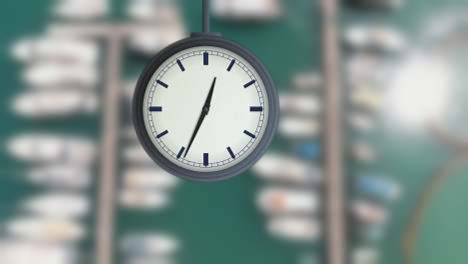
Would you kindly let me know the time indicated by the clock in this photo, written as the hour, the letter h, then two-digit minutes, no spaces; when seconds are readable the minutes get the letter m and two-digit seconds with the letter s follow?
12h34
